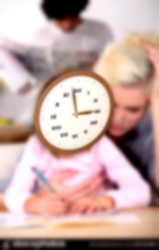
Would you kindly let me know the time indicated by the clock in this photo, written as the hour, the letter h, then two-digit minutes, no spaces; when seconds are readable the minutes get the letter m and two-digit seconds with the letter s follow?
2h58
